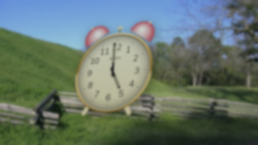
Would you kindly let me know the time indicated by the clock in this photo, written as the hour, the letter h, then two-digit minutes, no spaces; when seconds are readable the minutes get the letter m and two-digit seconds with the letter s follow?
4h59
